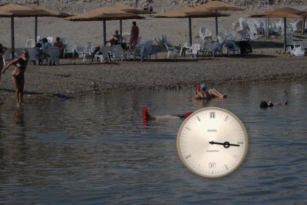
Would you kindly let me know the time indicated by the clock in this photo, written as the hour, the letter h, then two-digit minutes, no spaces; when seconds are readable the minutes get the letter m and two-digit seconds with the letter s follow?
3h16
